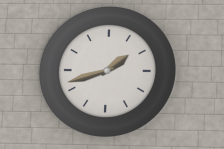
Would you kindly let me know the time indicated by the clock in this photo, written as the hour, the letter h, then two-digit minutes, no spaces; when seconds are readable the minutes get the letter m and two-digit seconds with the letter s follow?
1h42
